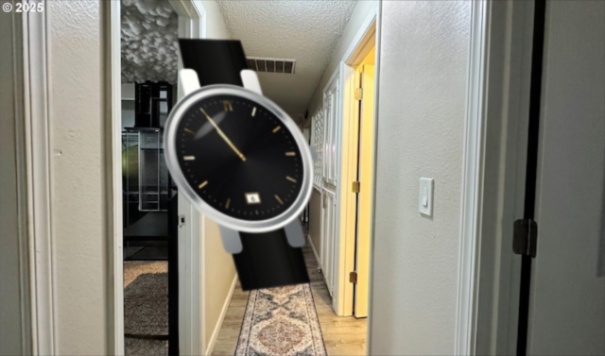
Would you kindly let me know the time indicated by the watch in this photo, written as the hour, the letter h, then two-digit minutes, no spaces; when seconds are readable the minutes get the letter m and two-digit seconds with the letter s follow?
10h55
